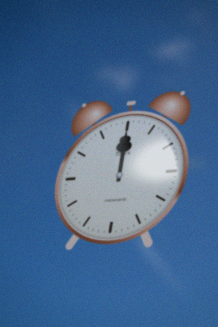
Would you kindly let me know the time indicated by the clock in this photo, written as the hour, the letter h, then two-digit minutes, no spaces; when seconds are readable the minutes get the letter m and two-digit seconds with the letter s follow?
12h00
